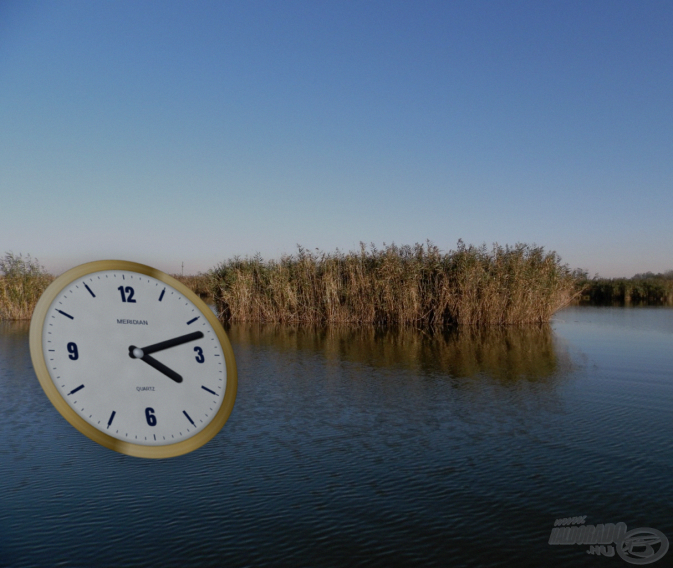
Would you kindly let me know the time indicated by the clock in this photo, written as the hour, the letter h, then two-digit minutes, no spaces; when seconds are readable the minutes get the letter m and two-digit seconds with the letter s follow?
4h12
